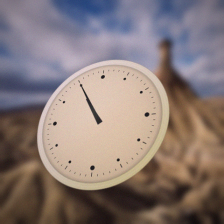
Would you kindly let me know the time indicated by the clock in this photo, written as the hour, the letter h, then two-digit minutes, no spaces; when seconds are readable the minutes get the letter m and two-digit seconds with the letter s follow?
10h55
